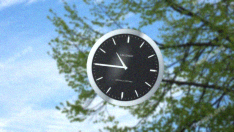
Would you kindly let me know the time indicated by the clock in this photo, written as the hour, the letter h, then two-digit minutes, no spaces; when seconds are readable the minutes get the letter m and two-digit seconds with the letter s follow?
10h45
